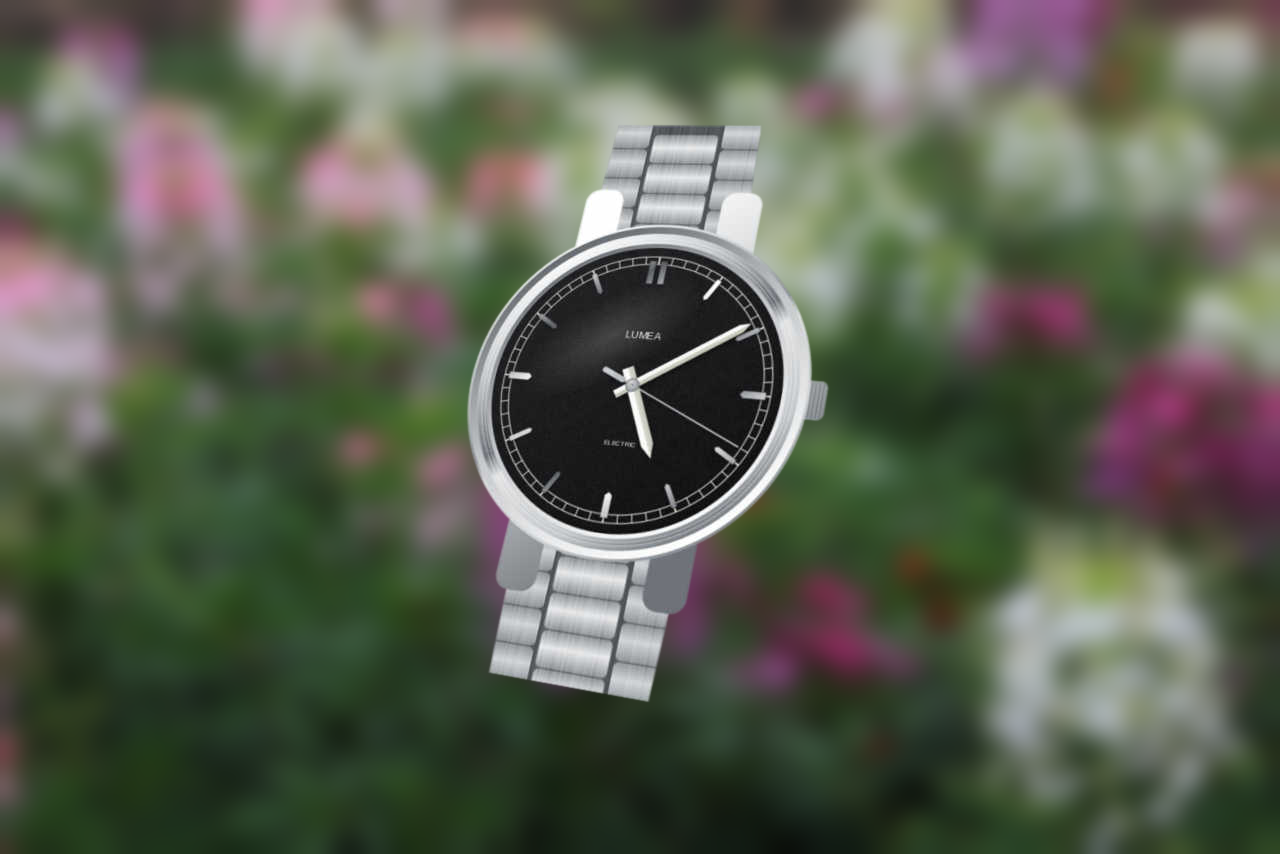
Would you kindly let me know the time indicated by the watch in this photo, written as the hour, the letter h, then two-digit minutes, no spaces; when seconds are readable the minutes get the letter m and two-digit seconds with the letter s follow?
5h09m19s
